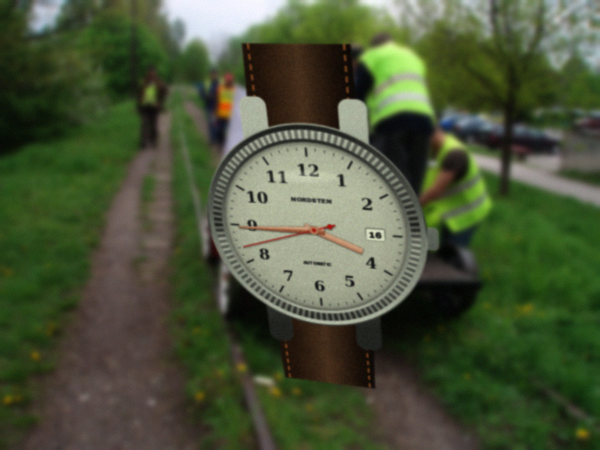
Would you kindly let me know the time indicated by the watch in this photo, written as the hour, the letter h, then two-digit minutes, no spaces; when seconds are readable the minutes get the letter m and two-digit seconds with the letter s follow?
3h44m42s
